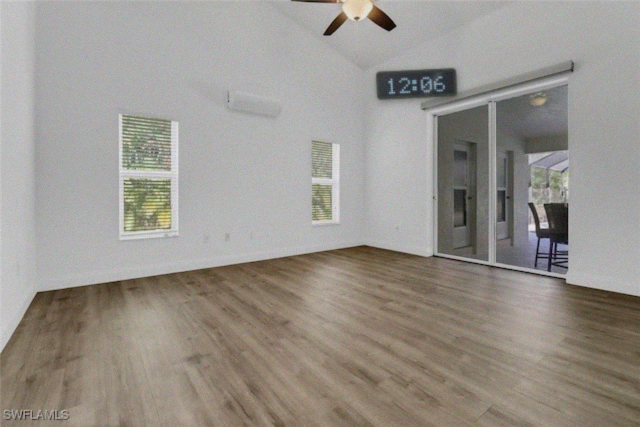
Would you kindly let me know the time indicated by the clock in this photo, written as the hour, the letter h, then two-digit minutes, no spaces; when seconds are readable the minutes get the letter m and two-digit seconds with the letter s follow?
12h06
